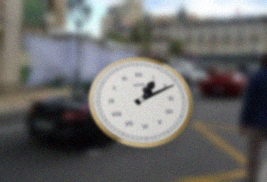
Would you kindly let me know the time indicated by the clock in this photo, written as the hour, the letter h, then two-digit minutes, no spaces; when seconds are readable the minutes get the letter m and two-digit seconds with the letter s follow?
1h11
